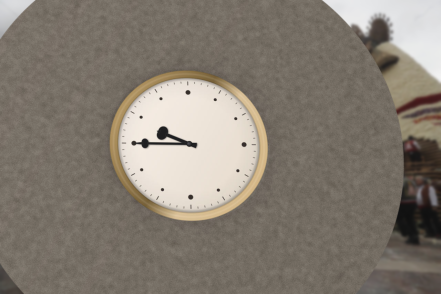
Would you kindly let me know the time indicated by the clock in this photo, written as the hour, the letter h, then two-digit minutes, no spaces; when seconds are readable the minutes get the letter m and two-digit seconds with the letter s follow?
9h45
